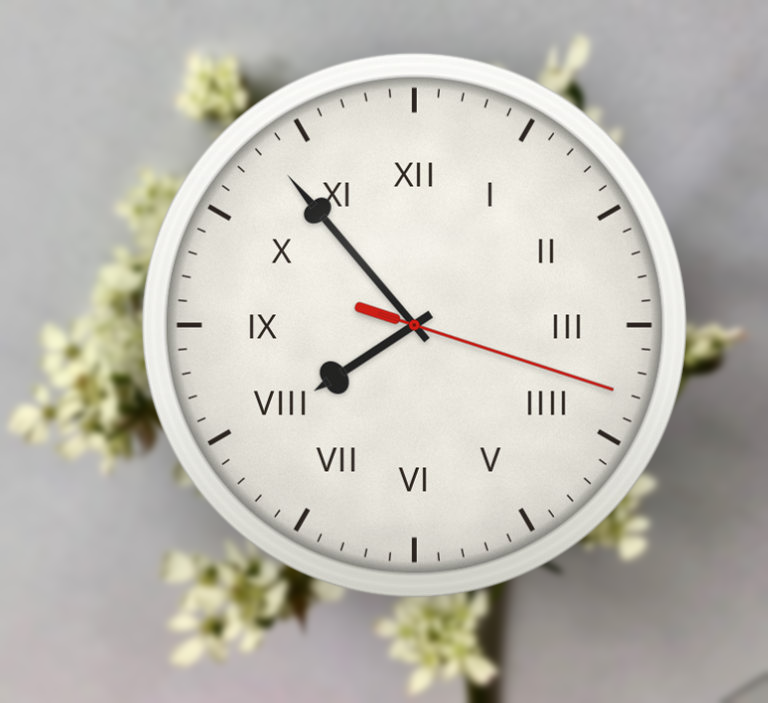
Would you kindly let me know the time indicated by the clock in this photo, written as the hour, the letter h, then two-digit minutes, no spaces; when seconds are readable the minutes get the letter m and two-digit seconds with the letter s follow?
7h53m18s
